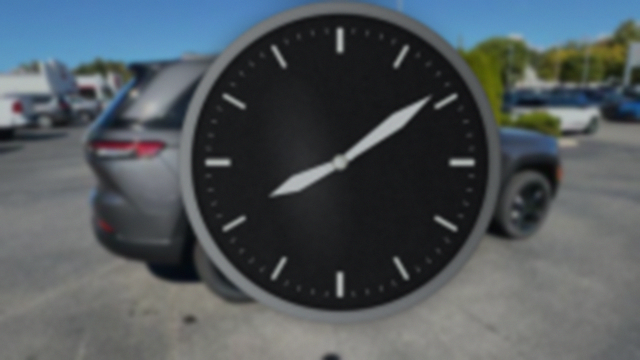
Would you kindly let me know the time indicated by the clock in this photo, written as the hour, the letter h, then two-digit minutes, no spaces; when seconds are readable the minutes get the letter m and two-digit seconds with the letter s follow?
8h09
